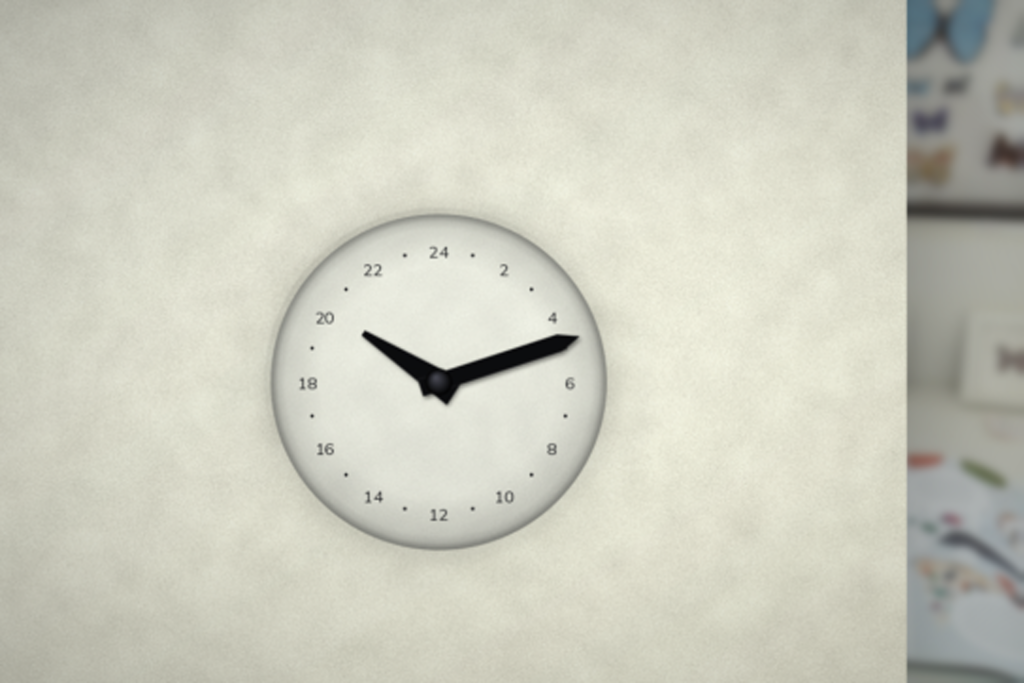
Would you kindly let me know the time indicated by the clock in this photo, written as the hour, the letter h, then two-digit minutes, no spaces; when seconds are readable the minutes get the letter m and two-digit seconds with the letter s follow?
20h12
